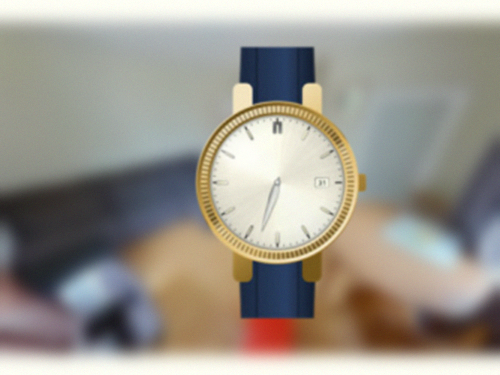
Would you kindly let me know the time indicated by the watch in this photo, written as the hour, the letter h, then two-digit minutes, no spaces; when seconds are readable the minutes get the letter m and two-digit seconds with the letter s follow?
6h33
